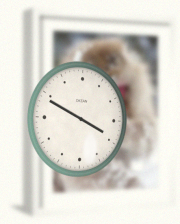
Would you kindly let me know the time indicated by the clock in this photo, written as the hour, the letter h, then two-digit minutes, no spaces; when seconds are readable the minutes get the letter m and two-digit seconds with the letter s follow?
3h49
